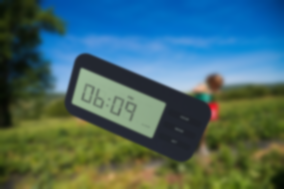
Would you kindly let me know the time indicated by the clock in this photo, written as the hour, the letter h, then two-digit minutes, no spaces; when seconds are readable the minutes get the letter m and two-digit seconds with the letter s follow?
6h09
